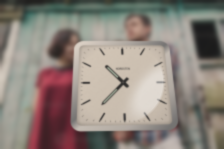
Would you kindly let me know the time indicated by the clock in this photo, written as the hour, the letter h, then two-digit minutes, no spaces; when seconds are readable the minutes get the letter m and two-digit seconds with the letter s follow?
10h37
